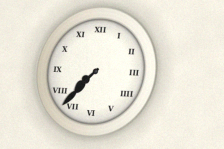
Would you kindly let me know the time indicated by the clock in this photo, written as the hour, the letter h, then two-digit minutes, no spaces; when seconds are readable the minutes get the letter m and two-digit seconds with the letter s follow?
7h37
